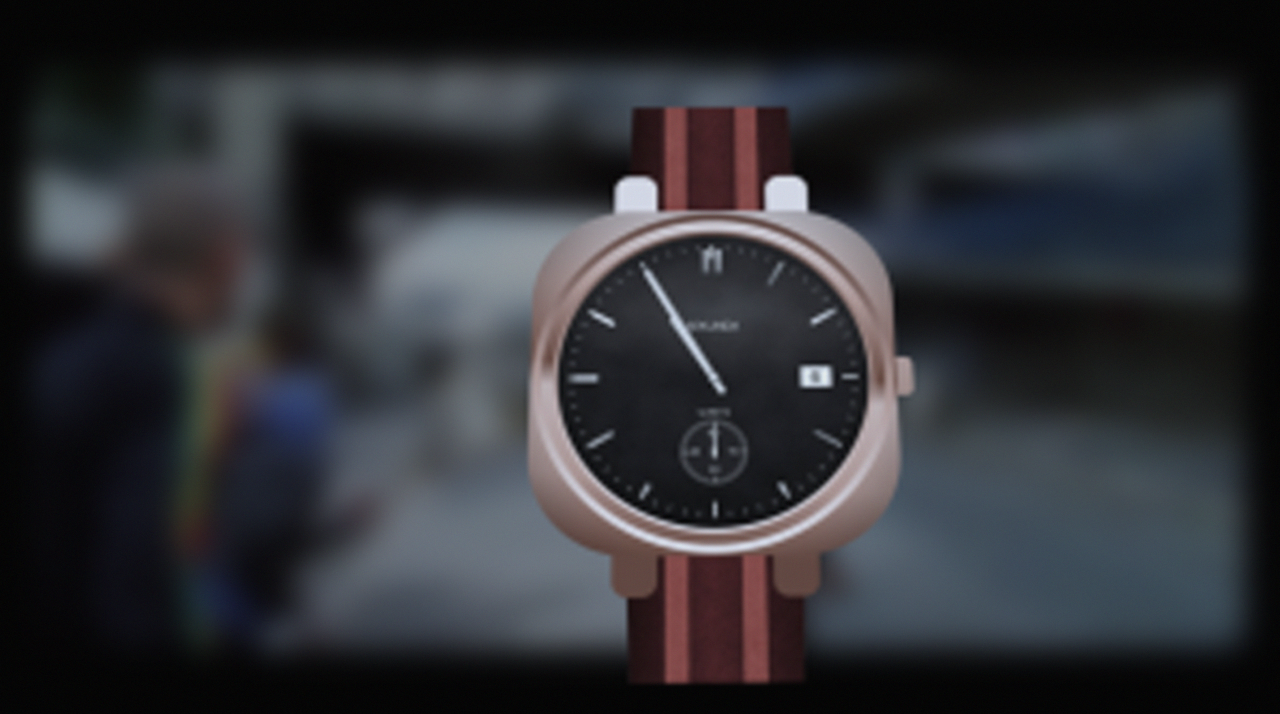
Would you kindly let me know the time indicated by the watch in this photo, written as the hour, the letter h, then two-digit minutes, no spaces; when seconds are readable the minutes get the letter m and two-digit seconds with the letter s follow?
10h55
